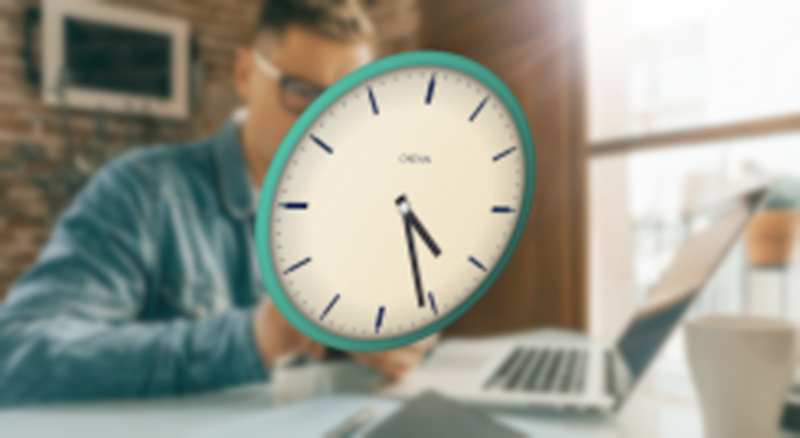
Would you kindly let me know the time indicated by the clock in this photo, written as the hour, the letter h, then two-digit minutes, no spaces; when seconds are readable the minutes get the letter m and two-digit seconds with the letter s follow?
4h26
